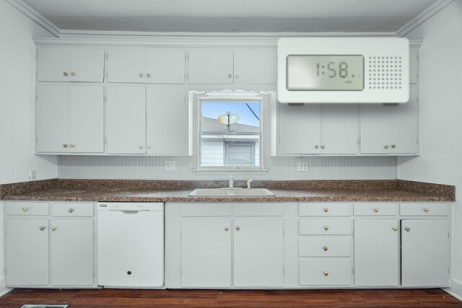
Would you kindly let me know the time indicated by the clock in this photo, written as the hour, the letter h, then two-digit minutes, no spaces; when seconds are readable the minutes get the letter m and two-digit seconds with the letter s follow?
1h58
